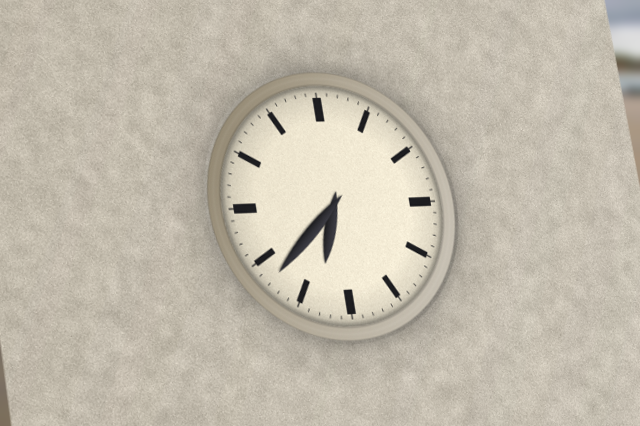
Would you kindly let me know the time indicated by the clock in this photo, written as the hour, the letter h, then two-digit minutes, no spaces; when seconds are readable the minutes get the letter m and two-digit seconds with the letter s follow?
6h38
